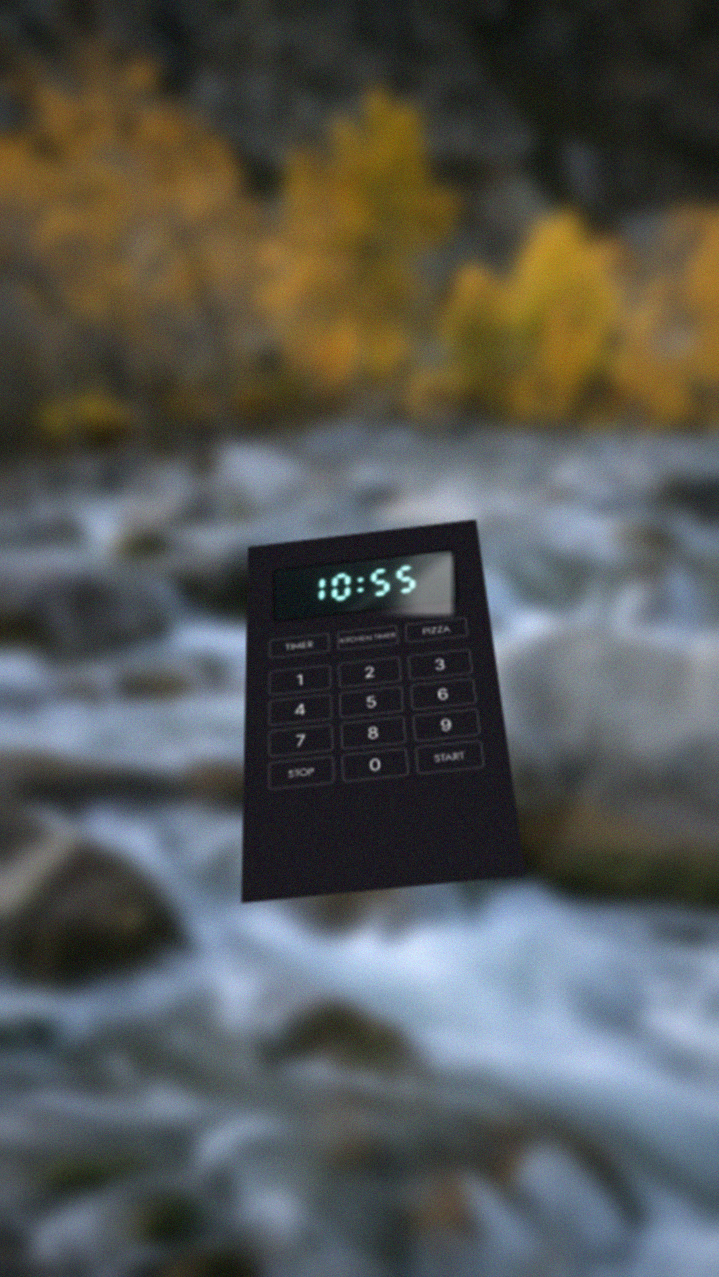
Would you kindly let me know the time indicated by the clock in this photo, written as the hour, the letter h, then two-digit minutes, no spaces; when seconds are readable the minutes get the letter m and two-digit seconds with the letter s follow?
10h55
